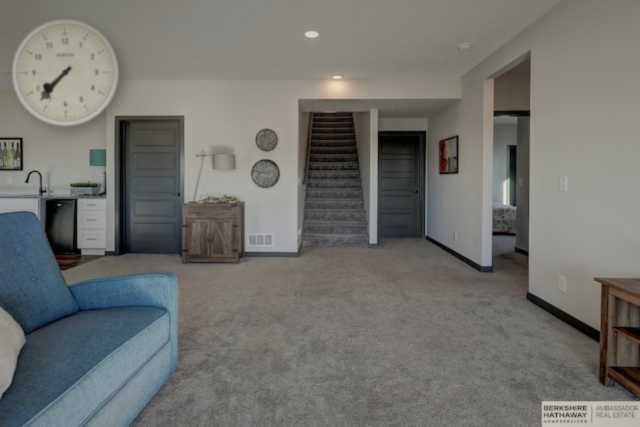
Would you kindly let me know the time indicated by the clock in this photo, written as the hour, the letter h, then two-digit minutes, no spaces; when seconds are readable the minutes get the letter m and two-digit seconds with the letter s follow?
7h37
